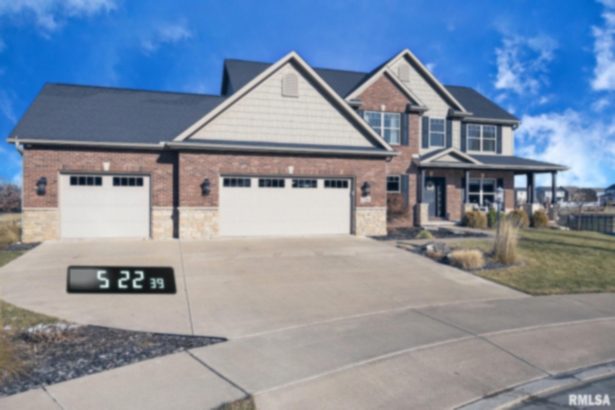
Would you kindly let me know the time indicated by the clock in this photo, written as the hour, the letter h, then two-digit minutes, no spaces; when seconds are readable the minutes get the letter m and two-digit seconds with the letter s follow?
5h22
